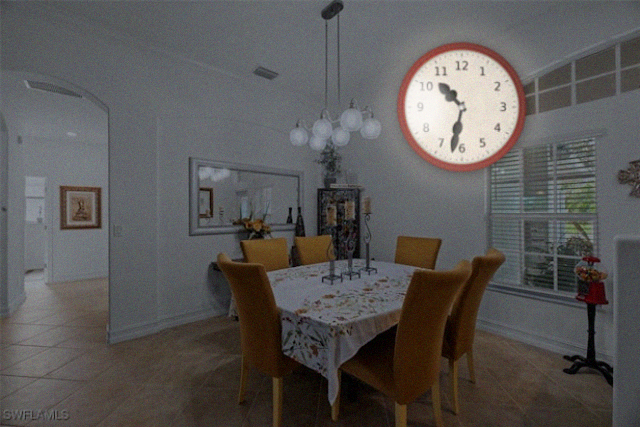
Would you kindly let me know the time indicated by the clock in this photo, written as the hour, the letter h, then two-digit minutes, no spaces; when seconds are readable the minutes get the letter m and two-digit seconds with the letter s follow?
10h32
